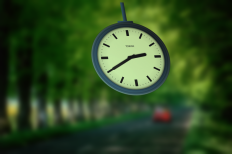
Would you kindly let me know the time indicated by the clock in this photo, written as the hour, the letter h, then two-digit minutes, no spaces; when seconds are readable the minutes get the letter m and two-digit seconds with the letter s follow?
2h40
